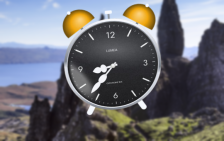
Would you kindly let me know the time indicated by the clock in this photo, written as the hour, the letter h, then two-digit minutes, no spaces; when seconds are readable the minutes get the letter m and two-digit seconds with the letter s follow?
8h37
